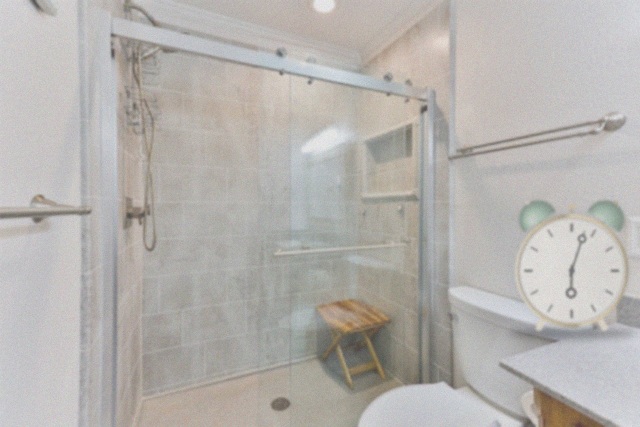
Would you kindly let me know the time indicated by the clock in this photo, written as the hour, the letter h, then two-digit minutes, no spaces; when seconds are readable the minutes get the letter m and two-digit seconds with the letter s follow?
6h03
